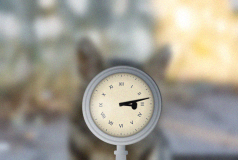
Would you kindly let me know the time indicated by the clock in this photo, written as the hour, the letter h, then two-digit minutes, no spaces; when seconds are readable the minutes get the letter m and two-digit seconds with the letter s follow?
3h13
